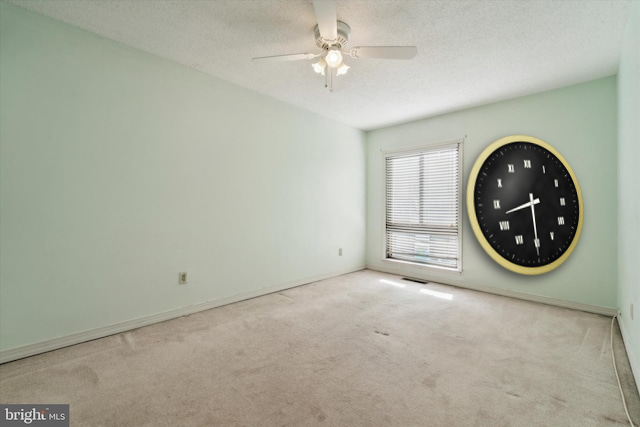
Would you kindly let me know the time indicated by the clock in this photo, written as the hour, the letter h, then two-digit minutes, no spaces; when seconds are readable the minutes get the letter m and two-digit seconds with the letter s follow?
8h30
